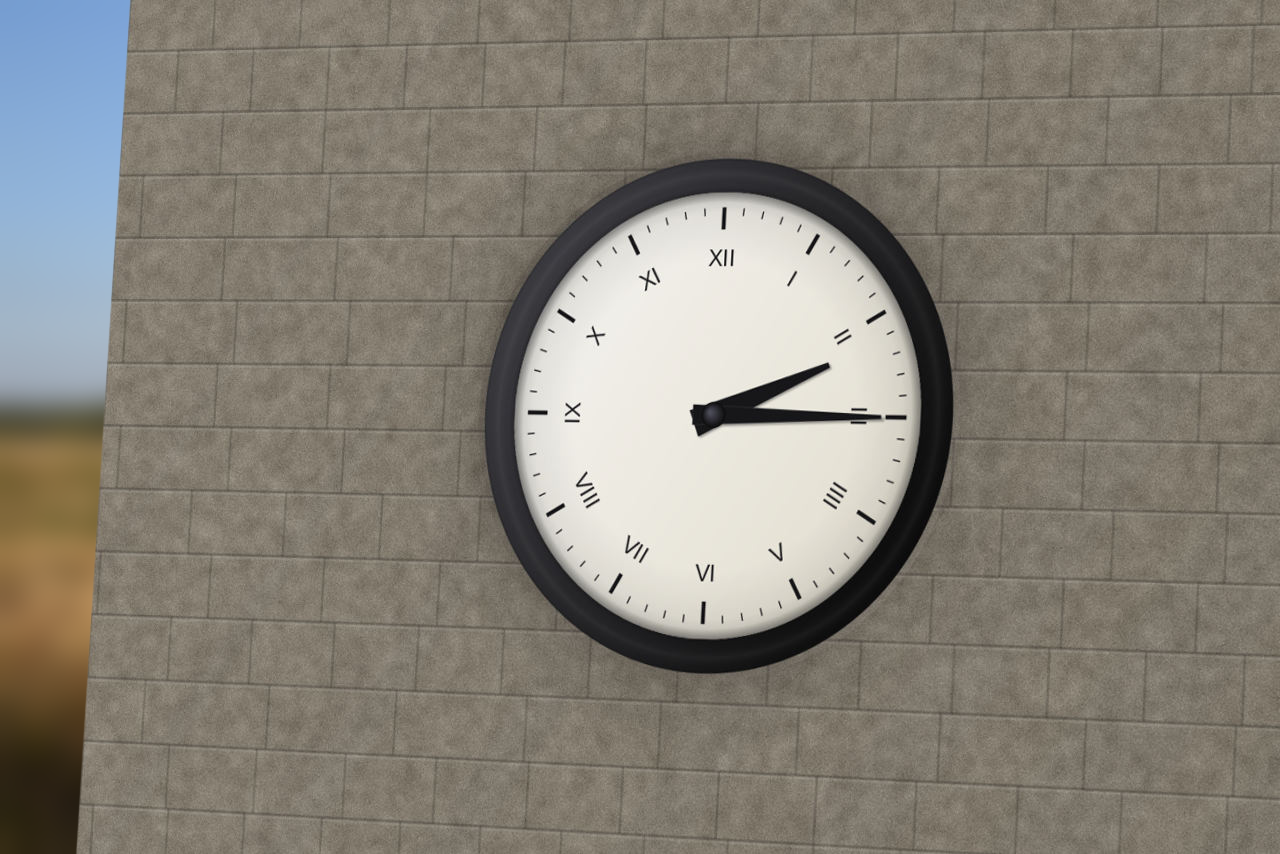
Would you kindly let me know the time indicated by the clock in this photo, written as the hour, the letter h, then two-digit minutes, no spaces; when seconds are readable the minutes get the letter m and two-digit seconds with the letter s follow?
2h15
